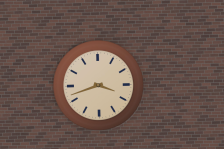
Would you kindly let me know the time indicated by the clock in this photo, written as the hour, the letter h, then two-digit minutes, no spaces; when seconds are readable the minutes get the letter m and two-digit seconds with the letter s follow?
3h42
